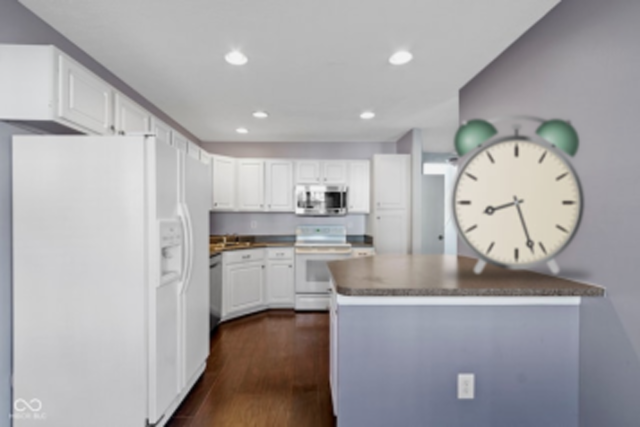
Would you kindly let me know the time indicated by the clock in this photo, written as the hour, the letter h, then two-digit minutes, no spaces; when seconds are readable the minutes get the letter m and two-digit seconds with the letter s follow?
8h27
